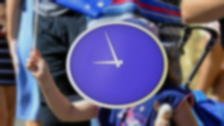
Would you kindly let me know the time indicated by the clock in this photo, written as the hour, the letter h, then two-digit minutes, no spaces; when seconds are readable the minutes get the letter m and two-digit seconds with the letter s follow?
8h57
